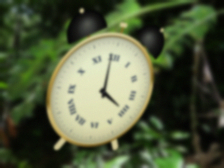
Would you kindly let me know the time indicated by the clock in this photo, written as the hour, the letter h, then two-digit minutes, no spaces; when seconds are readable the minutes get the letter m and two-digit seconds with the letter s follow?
3h59
